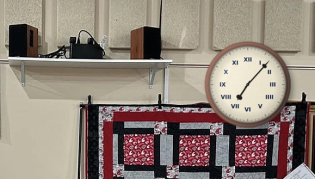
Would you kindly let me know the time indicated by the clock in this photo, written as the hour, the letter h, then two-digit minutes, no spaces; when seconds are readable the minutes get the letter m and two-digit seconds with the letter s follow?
7h07
